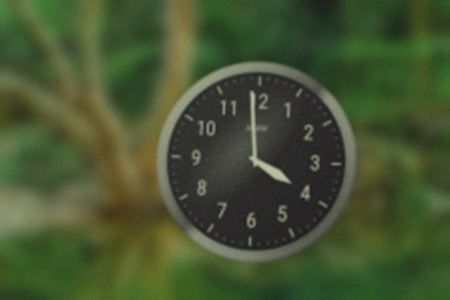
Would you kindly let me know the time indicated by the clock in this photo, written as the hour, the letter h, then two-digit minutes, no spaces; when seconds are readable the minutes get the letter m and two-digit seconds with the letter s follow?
3h59
